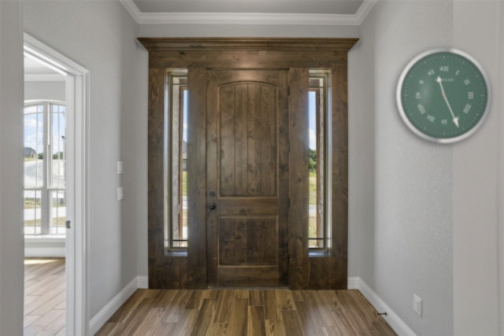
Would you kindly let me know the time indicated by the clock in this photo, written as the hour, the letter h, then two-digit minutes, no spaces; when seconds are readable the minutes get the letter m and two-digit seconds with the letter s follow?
11h26
